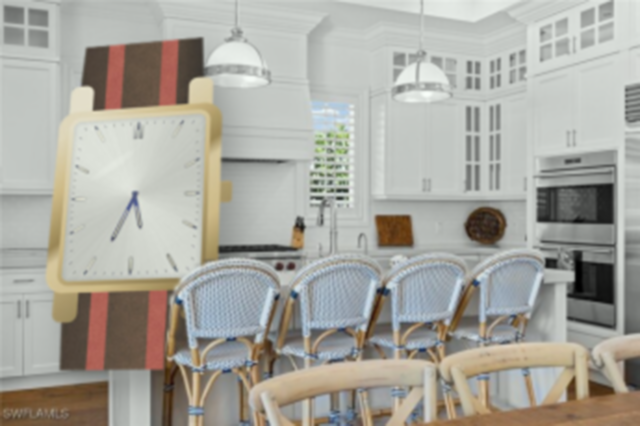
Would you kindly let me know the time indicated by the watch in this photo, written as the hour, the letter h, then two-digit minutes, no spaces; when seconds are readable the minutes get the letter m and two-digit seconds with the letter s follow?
5h34
